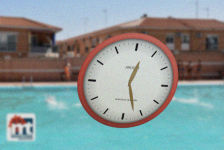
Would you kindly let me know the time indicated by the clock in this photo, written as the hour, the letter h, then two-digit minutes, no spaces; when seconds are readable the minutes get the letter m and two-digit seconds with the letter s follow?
12h27
